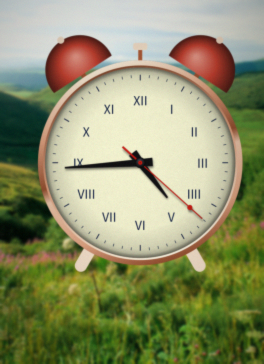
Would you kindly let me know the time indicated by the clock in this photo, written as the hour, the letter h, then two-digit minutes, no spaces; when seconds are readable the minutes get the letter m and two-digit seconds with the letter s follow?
4h44m22s
